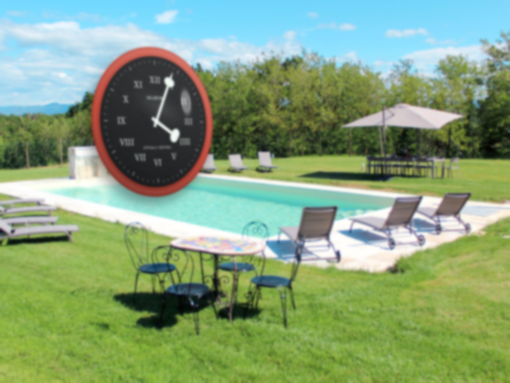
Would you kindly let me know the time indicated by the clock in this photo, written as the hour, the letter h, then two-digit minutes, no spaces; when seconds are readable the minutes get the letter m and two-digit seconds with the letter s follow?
4h04
